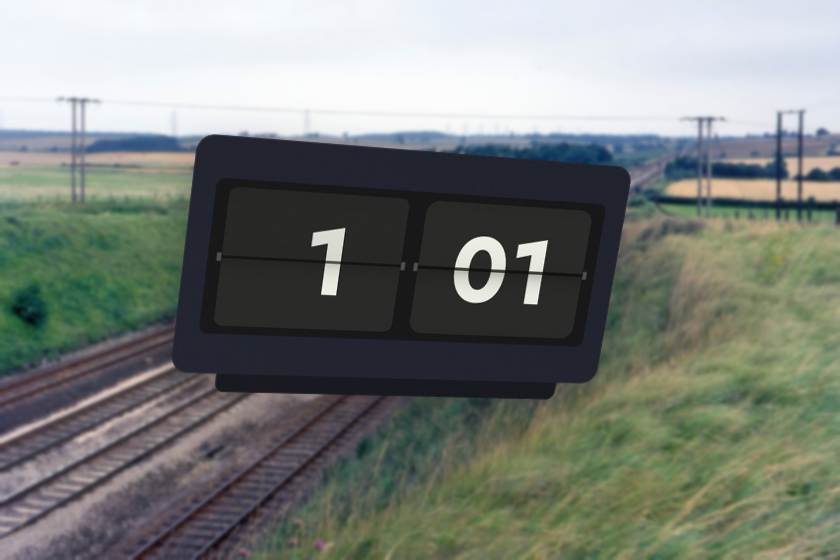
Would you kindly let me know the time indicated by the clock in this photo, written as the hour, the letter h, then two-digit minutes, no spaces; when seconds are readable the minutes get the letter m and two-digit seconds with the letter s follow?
1h01
